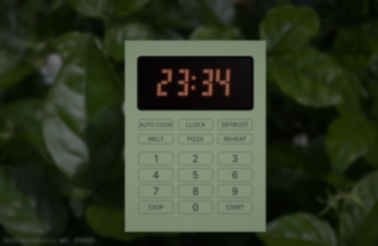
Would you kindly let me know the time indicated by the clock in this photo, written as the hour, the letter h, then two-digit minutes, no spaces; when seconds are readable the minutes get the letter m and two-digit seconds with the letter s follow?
23h34
